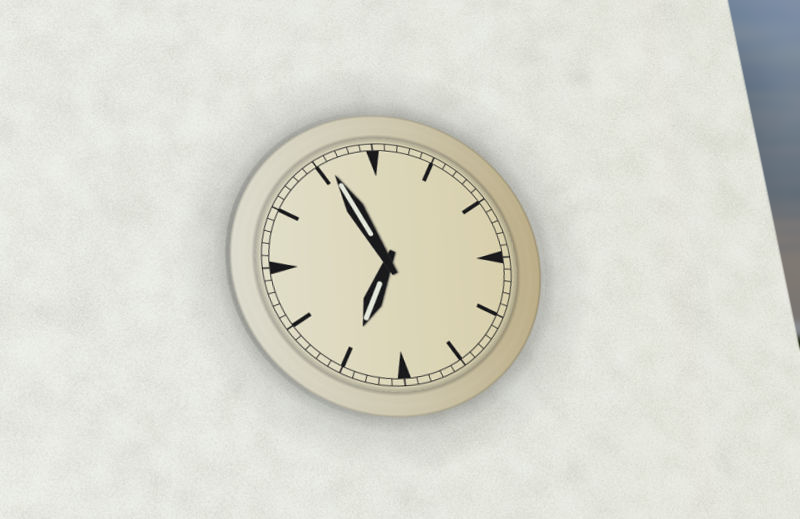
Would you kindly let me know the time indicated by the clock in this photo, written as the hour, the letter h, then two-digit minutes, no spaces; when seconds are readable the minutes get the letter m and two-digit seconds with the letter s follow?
6h56
